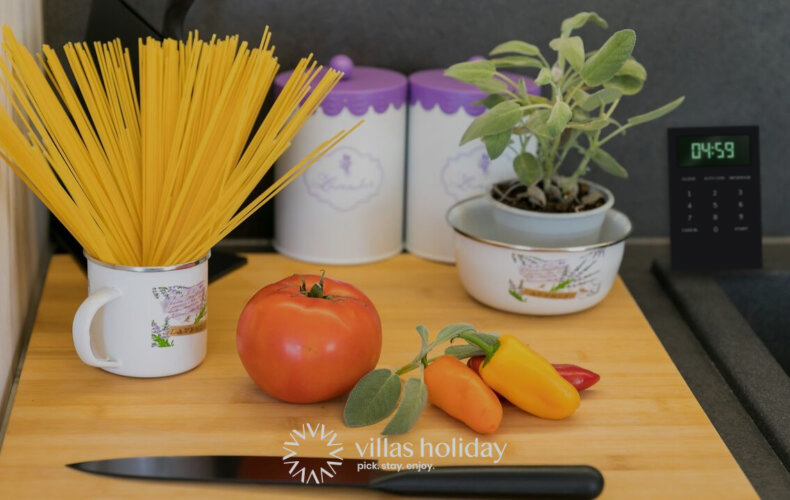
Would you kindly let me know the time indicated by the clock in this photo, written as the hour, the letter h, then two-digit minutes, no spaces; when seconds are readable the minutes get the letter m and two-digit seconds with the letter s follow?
4h59
